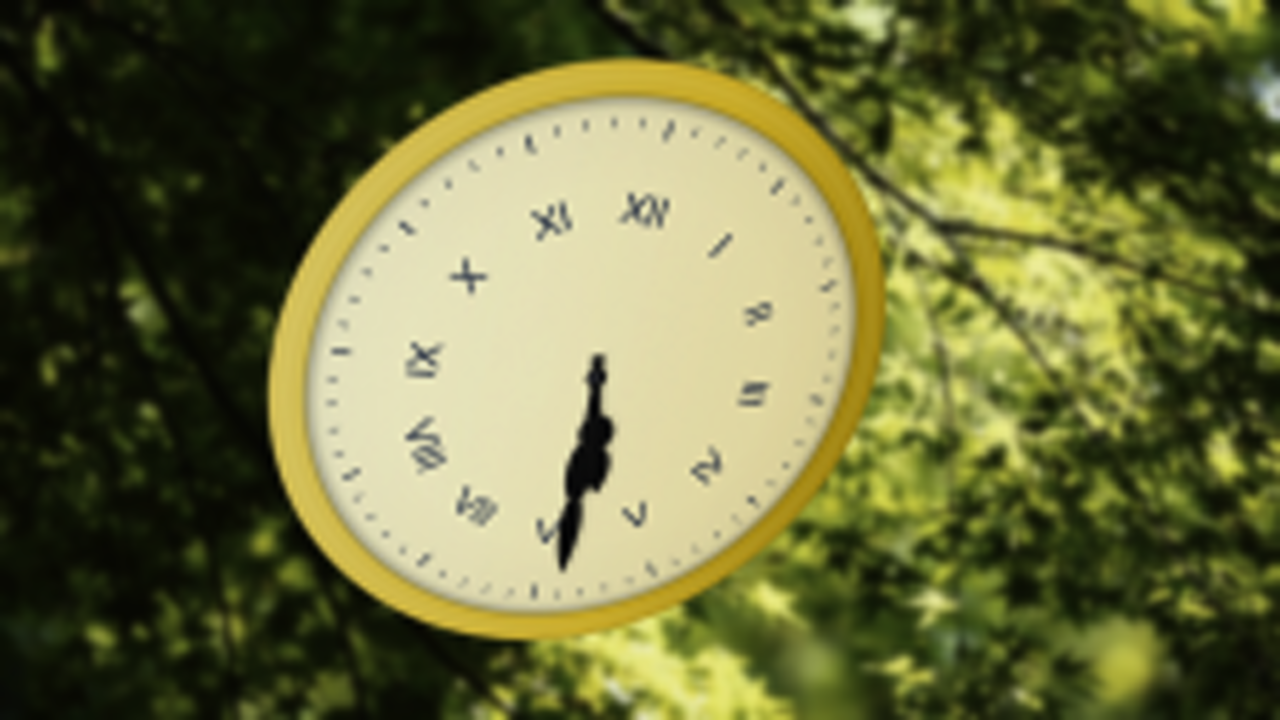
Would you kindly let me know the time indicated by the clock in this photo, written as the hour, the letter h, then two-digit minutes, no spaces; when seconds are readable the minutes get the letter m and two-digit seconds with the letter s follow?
5h29
